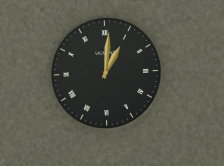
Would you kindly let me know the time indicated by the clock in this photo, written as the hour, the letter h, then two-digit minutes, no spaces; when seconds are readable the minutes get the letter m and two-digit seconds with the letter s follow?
1h01
